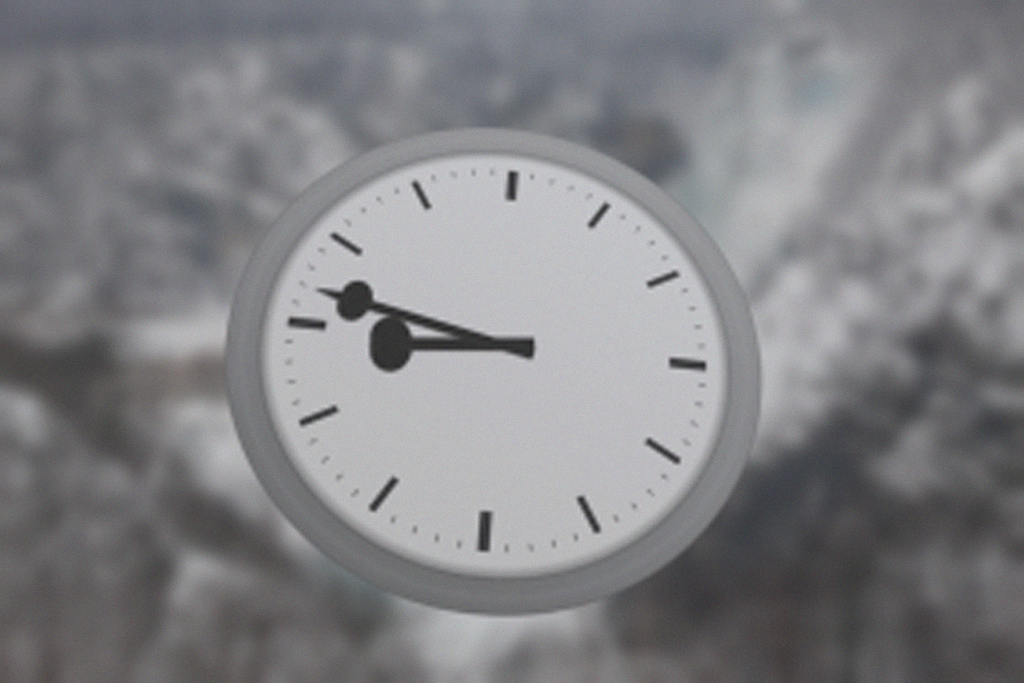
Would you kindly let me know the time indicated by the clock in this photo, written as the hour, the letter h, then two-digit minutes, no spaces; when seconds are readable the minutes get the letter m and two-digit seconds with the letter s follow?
8h47
